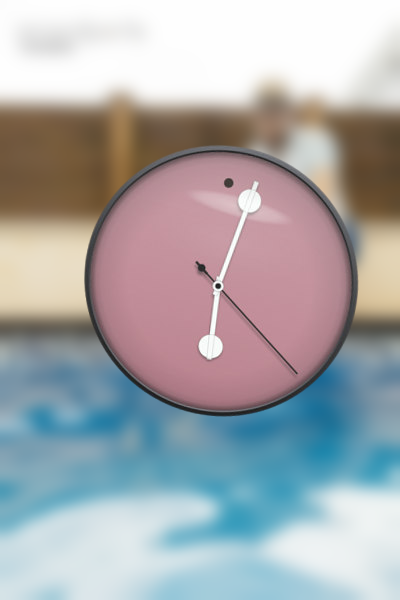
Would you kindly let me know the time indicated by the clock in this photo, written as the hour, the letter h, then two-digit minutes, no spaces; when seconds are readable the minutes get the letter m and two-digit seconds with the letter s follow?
6h02m22s
